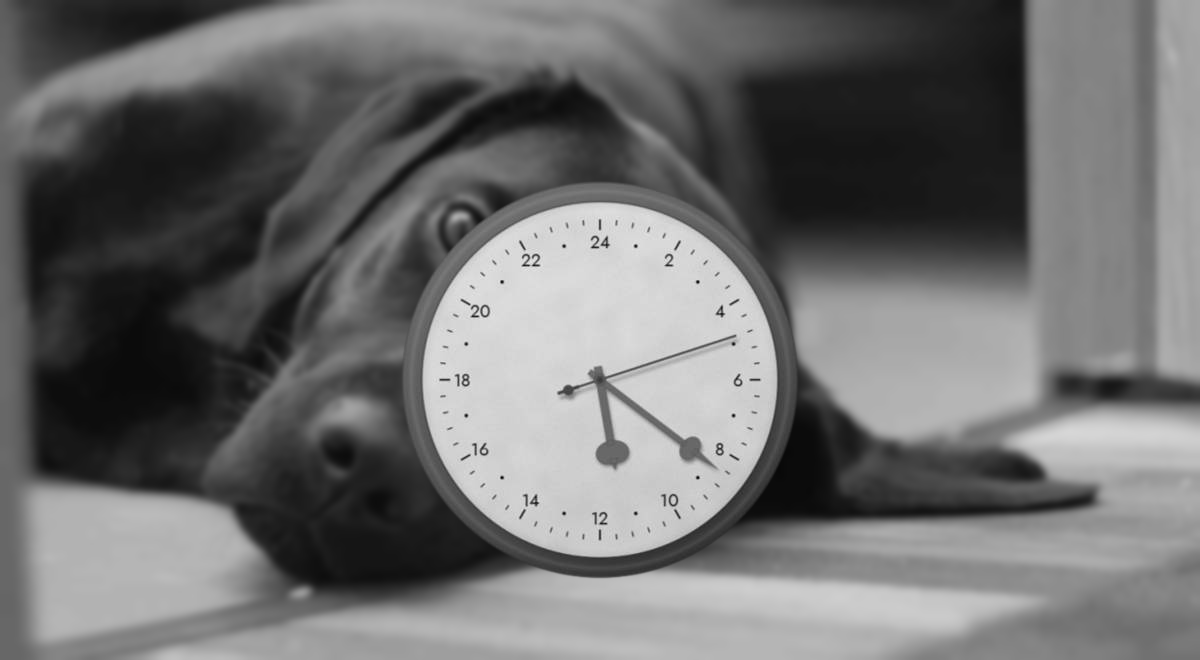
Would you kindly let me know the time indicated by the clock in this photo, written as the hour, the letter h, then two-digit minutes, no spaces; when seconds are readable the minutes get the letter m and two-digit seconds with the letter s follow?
11h21m12s
